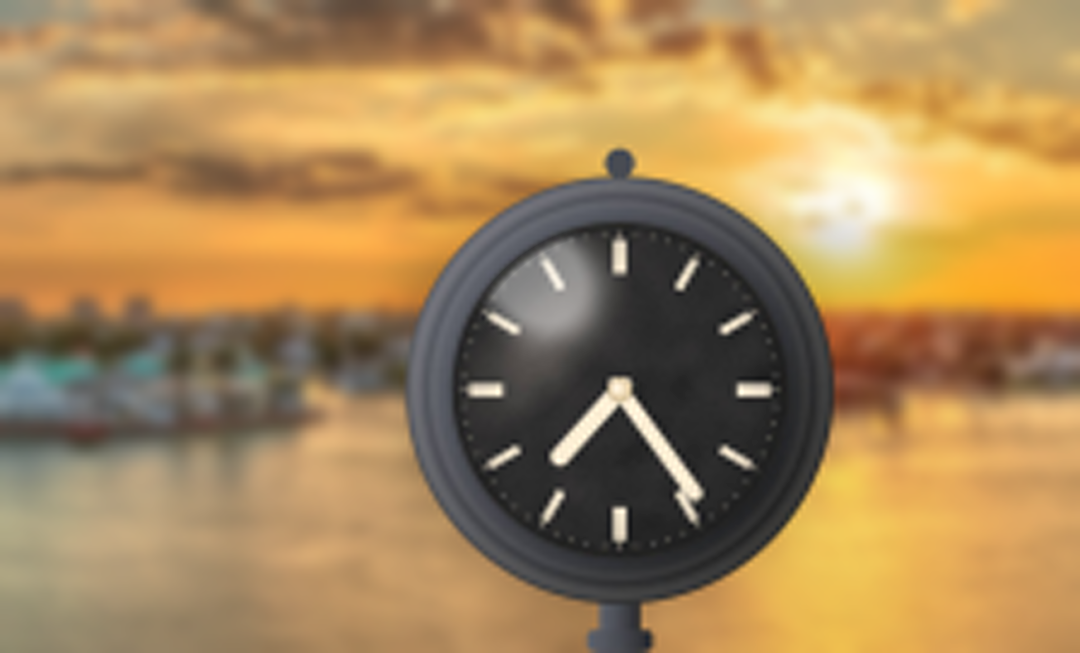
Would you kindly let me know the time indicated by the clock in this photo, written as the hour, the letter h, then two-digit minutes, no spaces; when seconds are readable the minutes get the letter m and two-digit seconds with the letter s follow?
7h24
